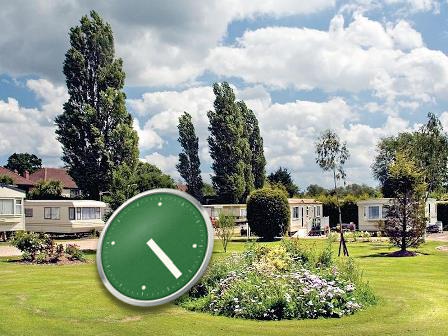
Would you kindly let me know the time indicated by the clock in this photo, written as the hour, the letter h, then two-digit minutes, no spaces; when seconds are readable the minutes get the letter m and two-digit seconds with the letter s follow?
4h22
